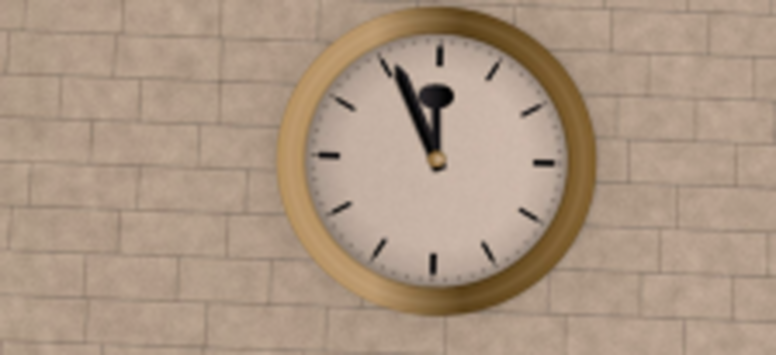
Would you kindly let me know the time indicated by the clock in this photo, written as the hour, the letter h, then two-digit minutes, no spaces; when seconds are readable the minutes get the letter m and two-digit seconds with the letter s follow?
11h56
